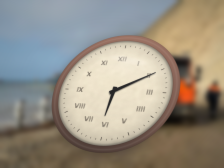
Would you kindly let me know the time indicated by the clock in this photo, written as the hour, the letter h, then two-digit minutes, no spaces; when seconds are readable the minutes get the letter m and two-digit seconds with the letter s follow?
6h10
